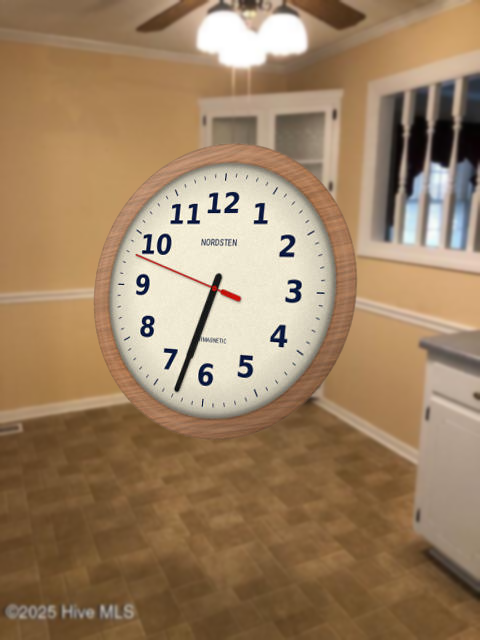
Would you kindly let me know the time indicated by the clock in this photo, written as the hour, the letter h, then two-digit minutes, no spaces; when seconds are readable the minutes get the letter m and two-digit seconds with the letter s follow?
6h32m48s
